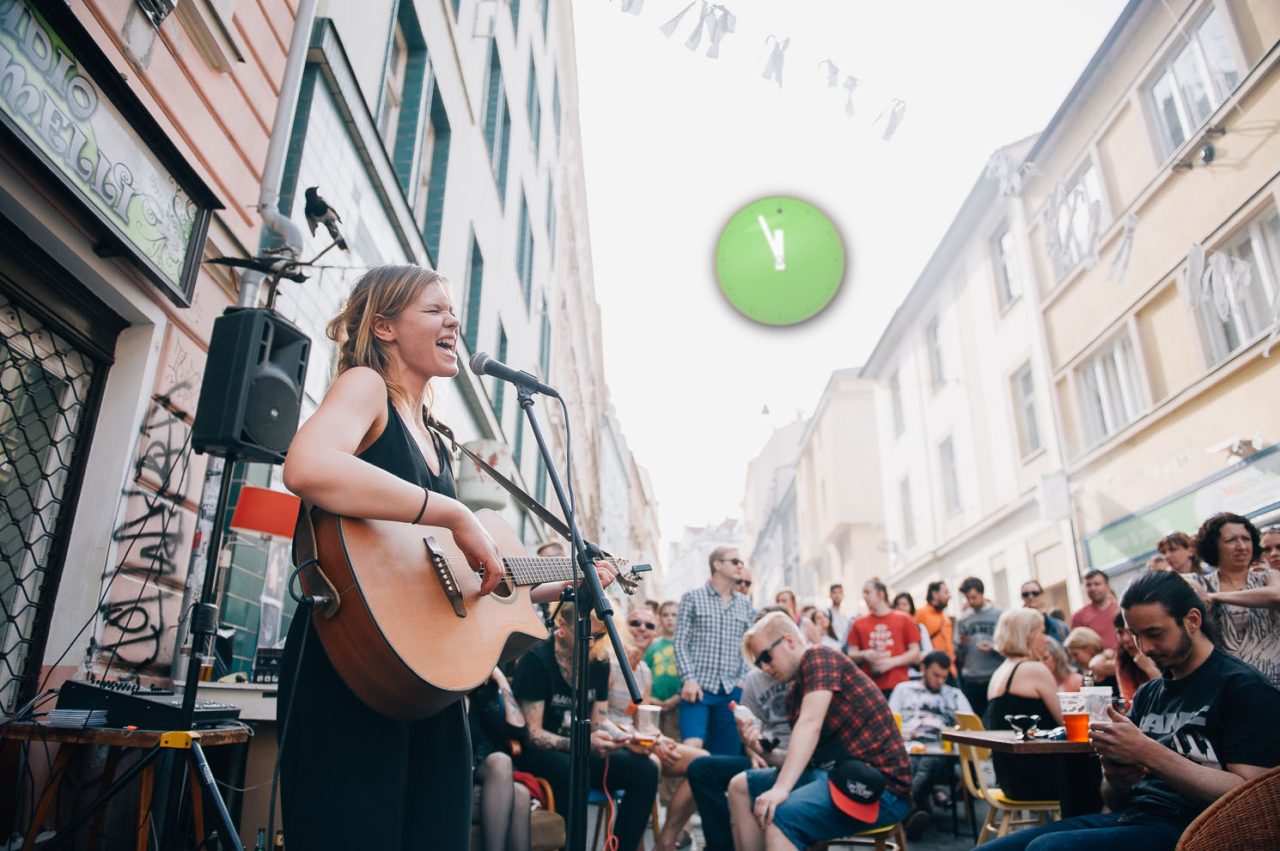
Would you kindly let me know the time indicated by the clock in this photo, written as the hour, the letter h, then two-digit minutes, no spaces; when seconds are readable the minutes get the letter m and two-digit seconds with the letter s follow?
11h56
